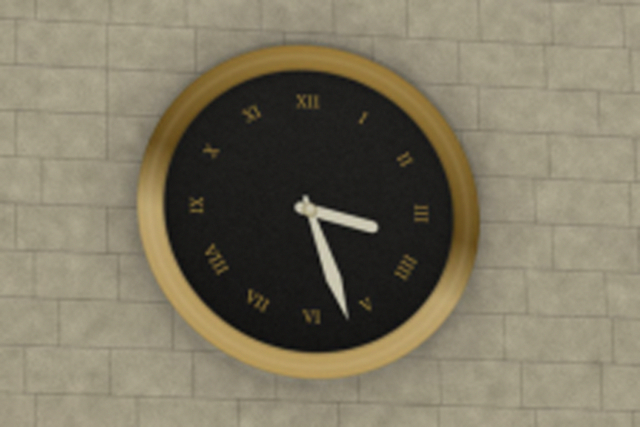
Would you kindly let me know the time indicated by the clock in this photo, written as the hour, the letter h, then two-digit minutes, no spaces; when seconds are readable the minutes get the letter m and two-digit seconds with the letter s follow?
3h27
